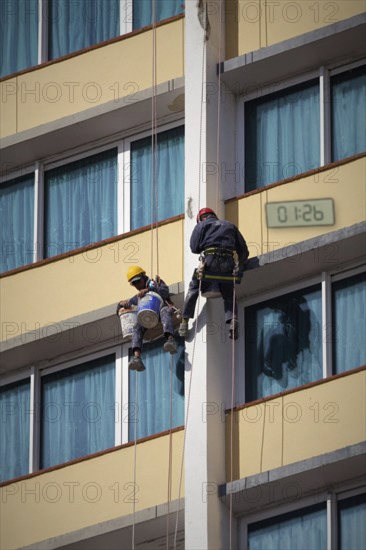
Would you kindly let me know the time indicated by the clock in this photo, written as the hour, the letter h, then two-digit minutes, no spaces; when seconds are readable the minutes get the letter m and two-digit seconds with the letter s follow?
1h26
